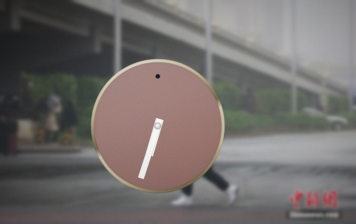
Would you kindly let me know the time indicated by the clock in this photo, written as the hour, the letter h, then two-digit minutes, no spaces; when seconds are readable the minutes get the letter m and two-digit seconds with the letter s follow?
6h33
